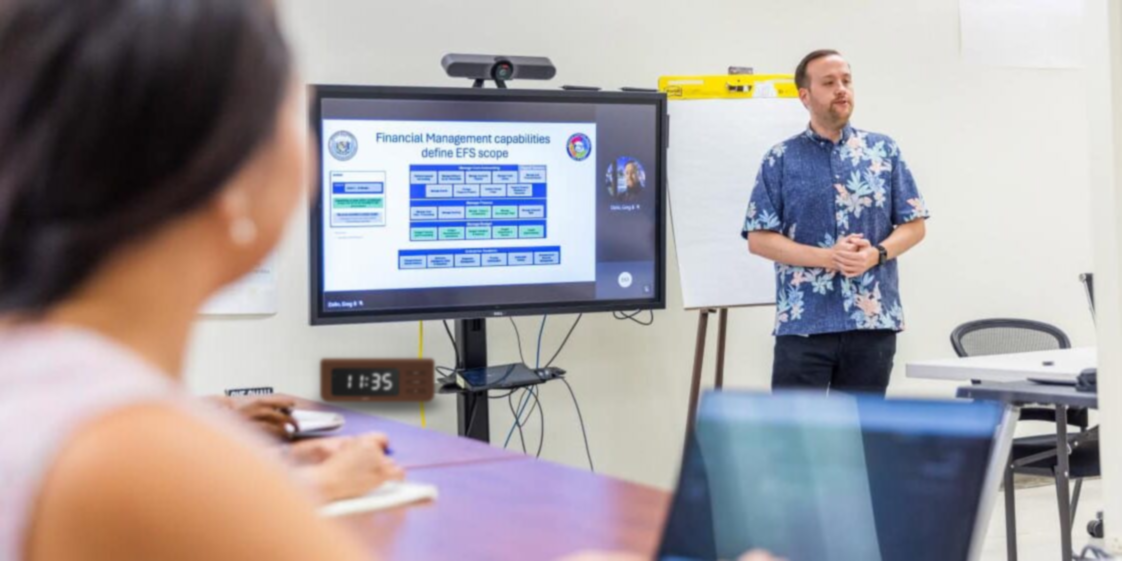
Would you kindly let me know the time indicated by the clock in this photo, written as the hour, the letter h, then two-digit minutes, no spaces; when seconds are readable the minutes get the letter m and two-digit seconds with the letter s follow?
11h35
